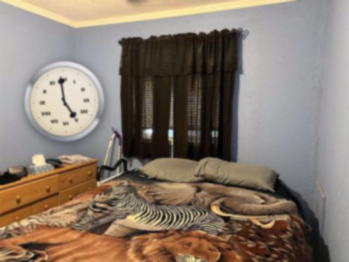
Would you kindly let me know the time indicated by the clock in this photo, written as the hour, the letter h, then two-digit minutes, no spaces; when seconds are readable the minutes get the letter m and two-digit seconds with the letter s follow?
4h59
